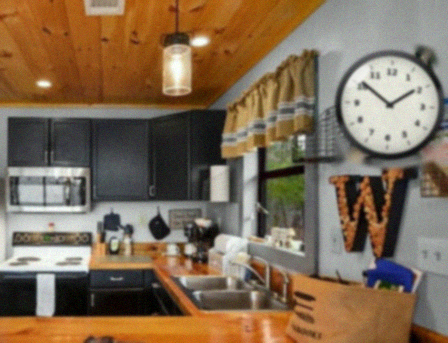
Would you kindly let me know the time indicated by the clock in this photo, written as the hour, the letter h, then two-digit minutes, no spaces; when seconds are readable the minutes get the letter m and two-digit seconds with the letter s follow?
1h51
